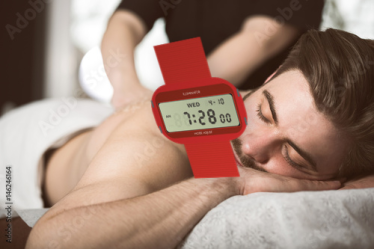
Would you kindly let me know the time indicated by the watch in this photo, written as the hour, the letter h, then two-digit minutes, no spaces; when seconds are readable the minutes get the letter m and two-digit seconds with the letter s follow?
7h28m00s
